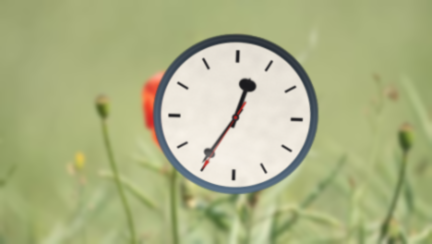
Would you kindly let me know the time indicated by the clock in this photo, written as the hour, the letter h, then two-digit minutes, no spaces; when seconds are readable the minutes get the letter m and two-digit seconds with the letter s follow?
12h35m35s
